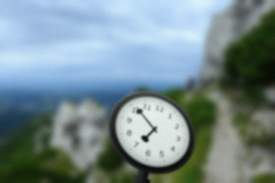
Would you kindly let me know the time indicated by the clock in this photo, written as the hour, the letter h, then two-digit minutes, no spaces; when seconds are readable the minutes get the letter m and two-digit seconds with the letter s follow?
6h51
